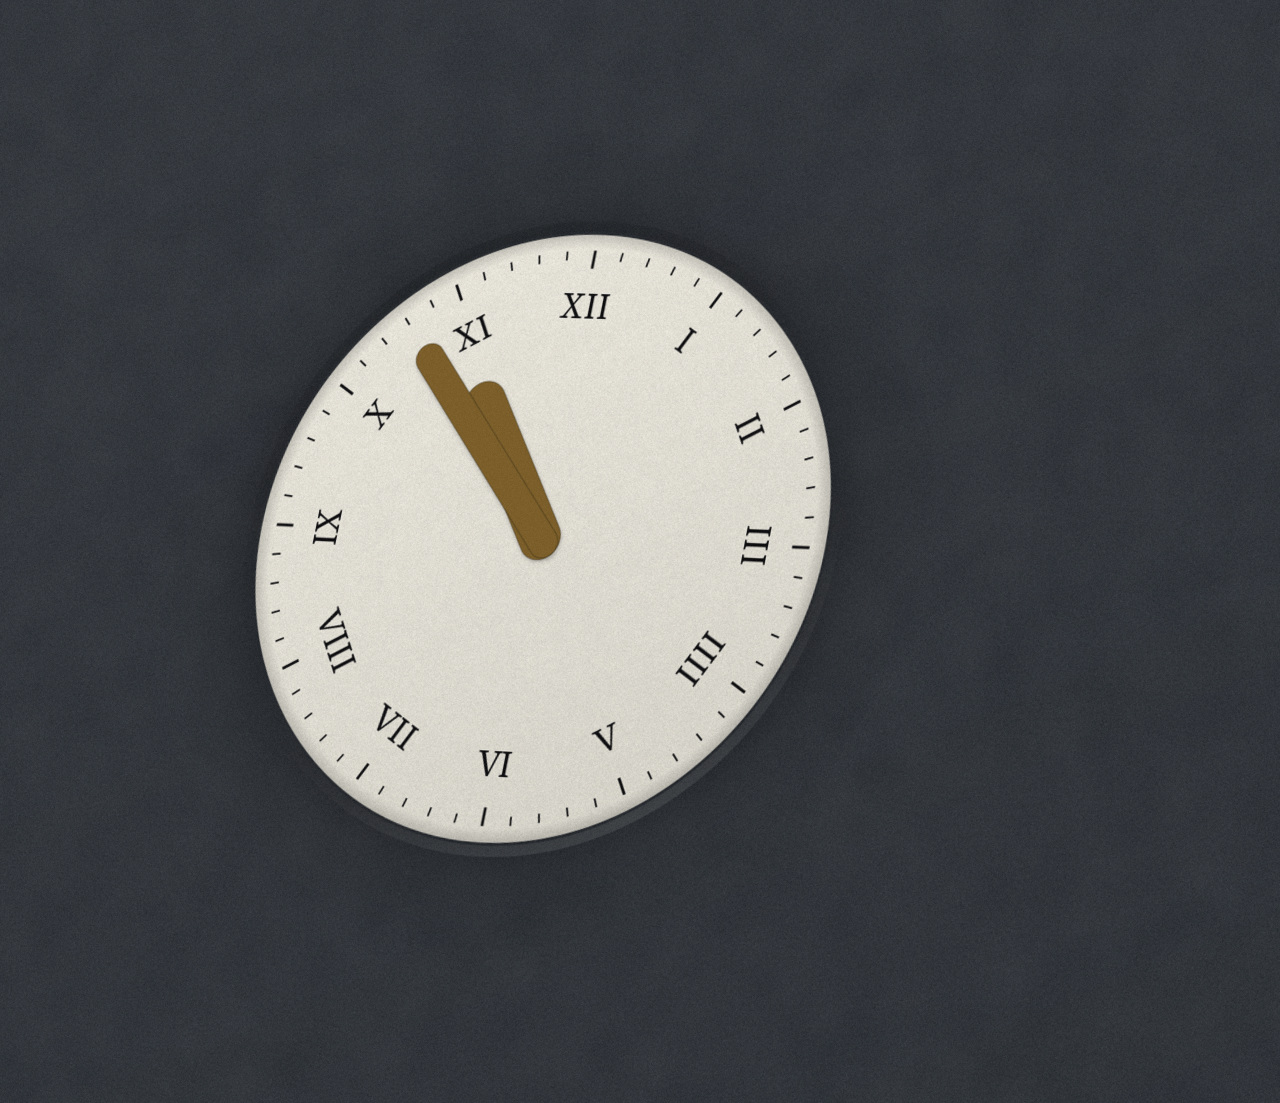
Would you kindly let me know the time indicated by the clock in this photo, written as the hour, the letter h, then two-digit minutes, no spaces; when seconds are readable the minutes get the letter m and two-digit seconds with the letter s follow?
10h53
